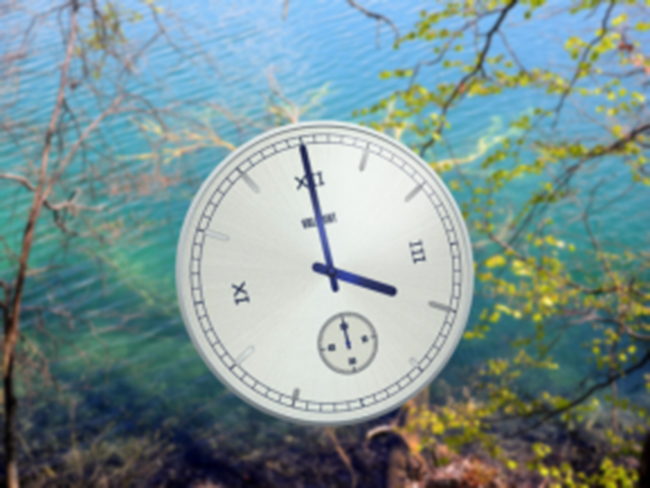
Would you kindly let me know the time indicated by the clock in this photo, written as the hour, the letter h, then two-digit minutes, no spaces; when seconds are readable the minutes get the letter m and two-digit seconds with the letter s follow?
4h00
